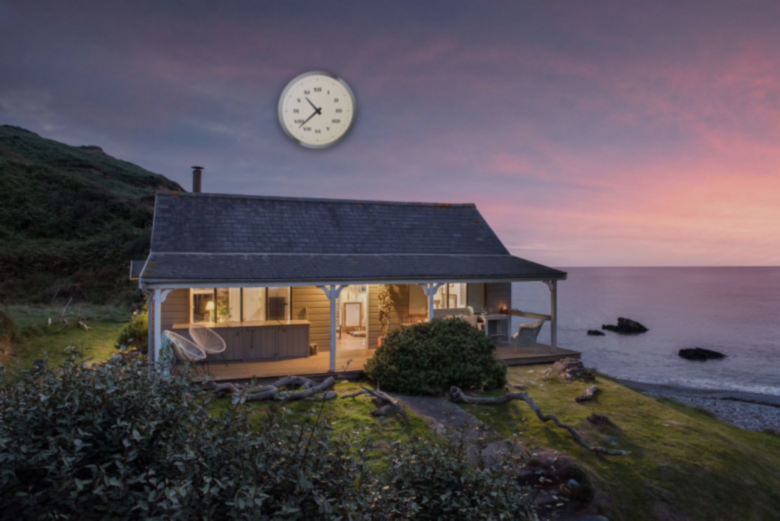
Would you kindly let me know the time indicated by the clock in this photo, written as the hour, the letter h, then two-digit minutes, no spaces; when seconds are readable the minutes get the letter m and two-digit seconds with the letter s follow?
10h38
